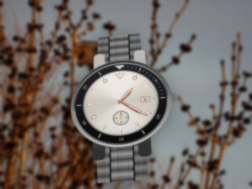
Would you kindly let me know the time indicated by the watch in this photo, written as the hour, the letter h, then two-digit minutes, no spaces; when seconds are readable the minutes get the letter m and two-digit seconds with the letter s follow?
1h21
